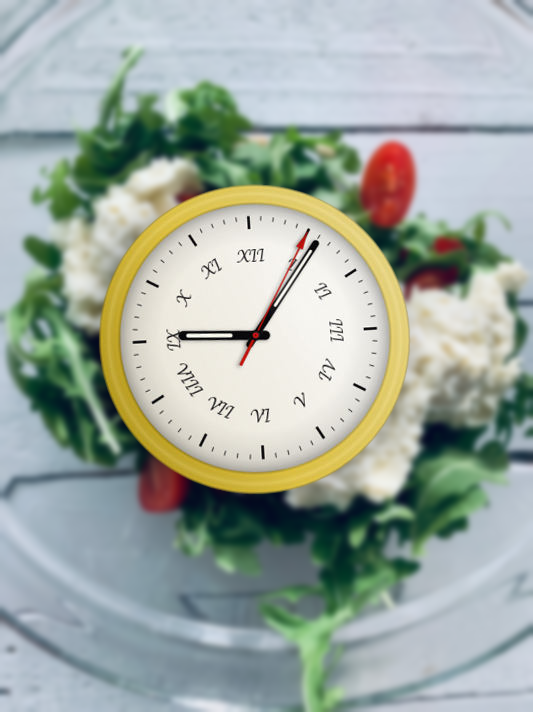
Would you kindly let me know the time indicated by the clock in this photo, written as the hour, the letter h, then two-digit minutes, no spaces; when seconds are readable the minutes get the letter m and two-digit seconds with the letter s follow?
9h06m05s
